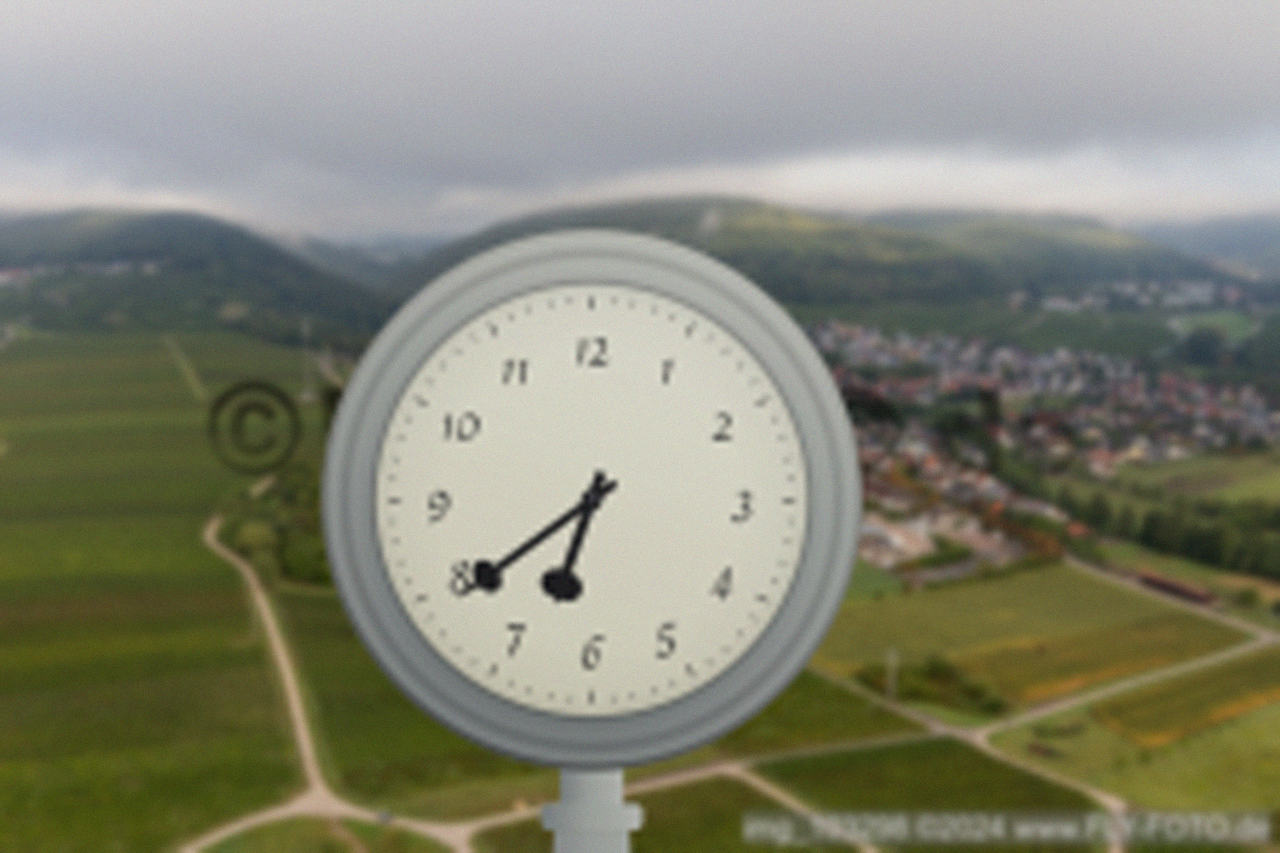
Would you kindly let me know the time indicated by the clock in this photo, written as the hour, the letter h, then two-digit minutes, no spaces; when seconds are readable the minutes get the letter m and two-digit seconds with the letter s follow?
6h39
